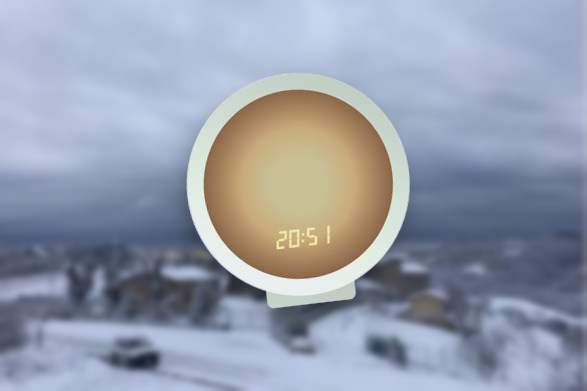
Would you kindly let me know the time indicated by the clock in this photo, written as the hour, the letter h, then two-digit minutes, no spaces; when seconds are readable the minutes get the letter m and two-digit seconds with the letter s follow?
20h51
